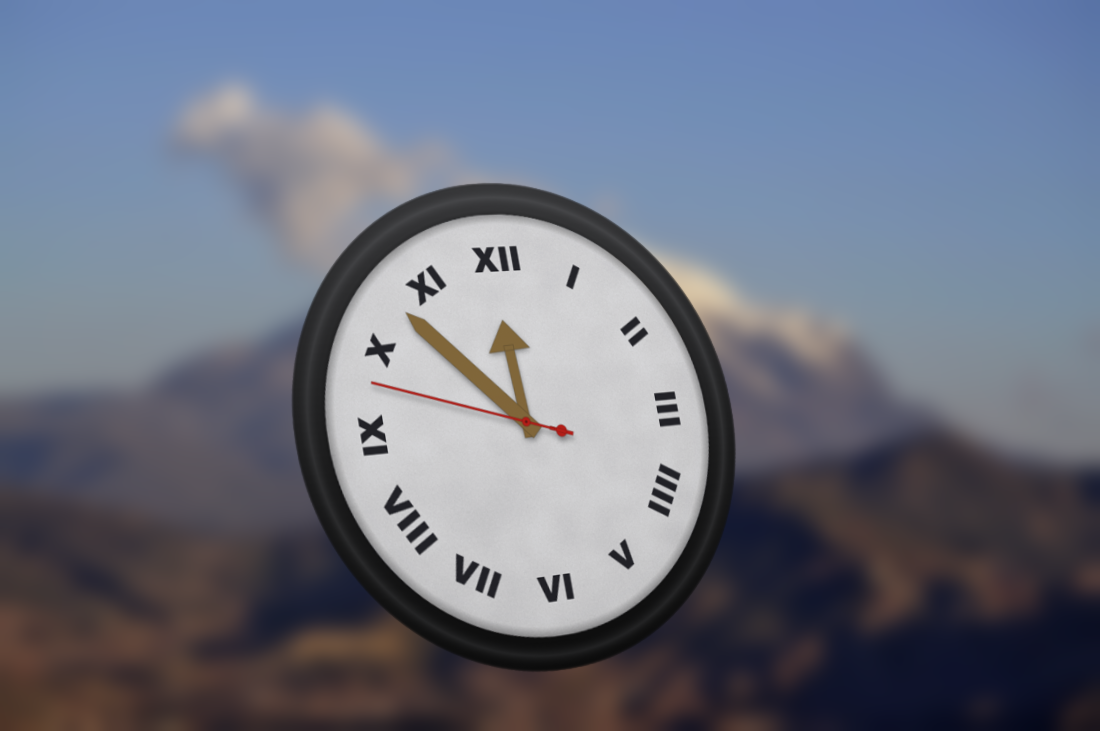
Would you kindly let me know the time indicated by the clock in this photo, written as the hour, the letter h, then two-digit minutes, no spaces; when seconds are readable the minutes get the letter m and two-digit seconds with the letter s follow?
11h52m48s
